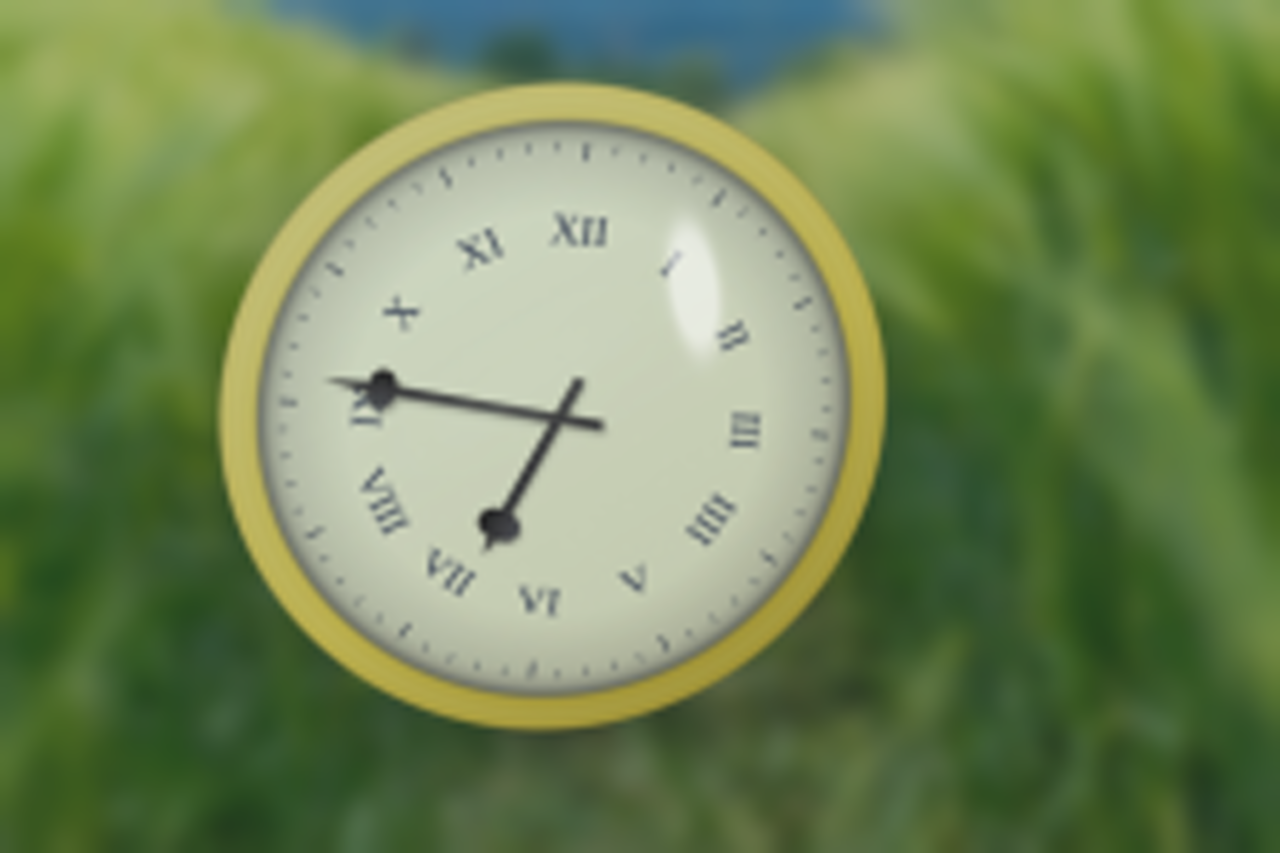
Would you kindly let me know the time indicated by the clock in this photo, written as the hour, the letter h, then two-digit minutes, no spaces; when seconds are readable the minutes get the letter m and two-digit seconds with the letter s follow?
6h46
